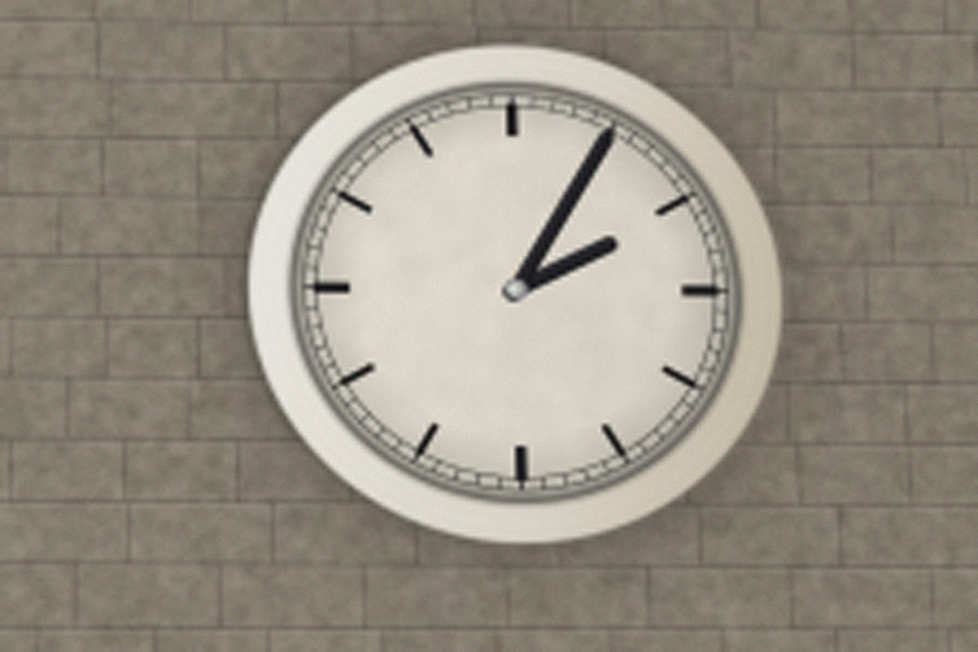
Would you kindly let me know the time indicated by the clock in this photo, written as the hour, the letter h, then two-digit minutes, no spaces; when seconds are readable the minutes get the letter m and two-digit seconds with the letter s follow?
2h05
